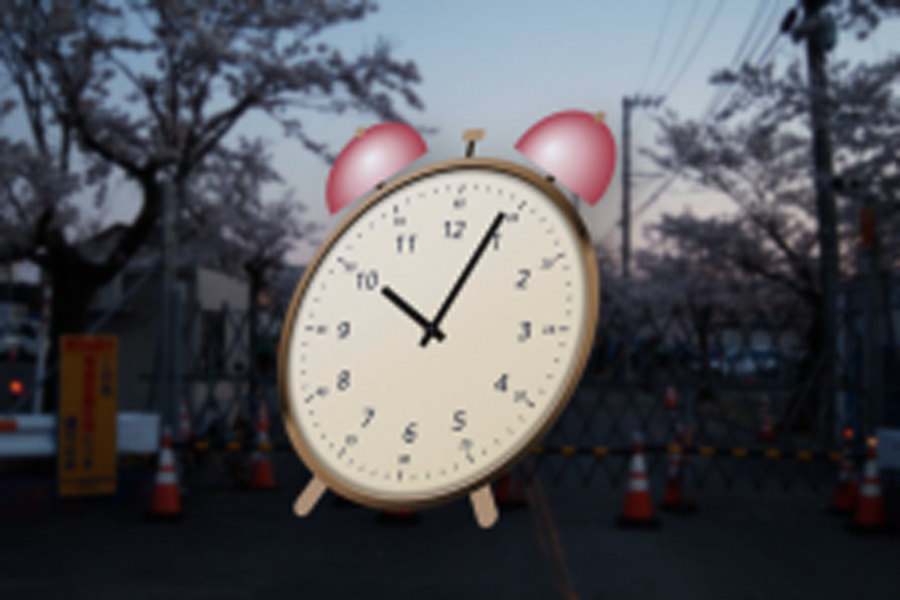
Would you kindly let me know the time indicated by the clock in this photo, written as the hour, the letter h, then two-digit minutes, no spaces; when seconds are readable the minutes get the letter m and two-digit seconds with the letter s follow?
10h04
